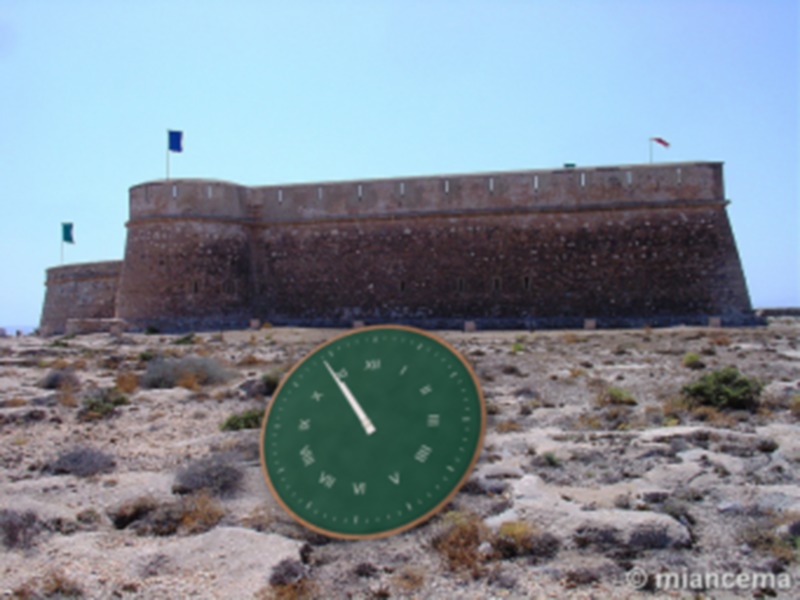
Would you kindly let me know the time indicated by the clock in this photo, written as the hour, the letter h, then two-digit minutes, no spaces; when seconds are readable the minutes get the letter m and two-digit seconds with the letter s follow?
10h54
